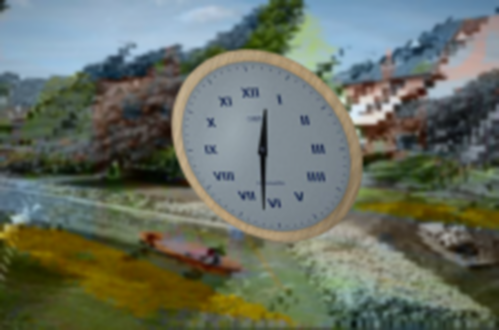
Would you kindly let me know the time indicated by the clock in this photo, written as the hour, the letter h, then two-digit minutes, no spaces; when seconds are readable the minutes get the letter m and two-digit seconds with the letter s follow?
12h32
